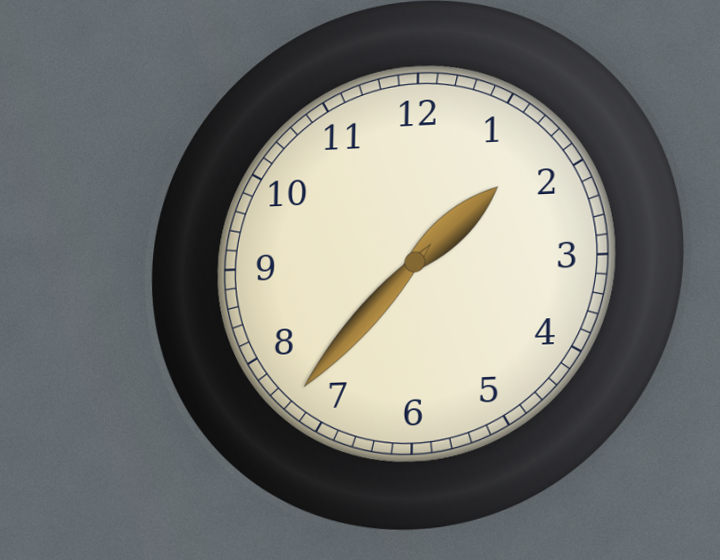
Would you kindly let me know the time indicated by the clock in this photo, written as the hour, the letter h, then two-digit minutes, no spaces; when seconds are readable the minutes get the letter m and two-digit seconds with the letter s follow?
1h37
